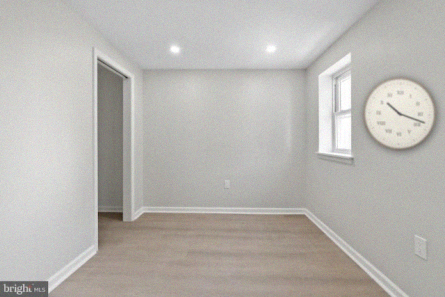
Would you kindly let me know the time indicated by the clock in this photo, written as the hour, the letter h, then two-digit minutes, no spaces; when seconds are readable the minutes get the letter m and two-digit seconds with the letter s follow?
10h18
